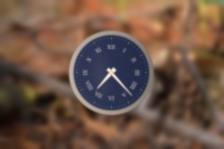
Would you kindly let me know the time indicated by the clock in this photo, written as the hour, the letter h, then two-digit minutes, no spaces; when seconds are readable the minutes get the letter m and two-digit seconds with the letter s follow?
7h23
